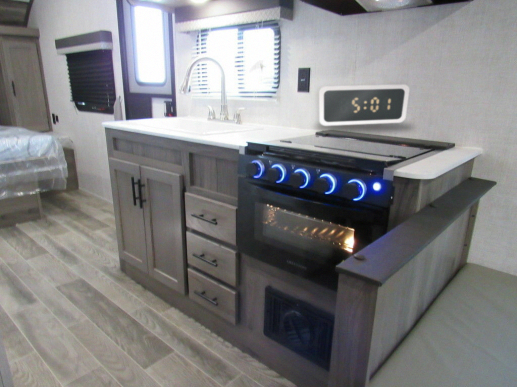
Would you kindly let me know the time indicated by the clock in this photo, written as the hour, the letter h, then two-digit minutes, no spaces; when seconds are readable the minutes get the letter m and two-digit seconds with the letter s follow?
5h01
